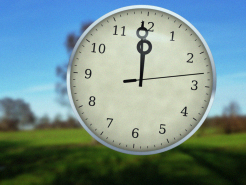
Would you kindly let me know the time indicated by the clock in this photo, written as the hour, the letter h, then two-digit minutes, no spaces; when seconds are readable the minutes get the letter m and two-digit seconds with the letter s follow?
11h59m13s
